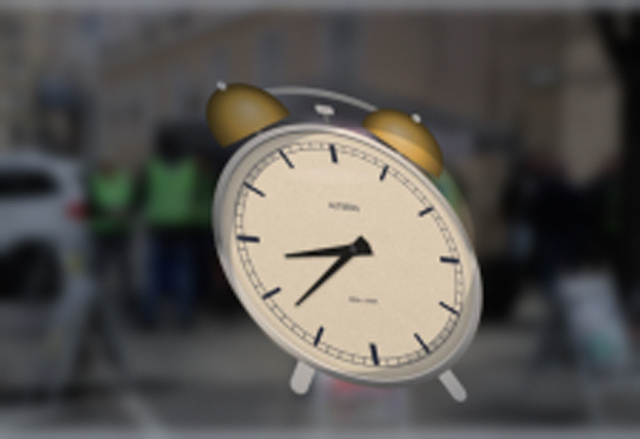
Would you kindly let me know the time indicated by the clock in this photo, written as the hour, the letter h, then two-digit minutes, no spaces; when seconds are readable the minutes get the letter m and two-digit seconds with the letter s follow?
8h38
